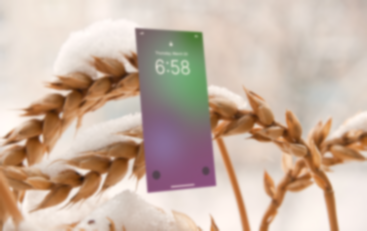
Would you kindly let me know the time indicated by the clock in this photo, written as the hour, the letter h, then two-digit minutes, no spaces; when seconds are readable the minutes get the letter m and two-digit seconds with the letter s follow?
6h58
